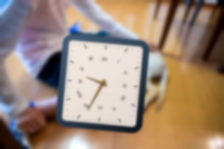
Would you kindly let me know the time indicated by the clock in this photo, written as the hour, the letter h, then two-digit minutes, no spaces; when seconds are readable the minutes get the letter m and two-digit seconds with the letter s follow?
9h34
